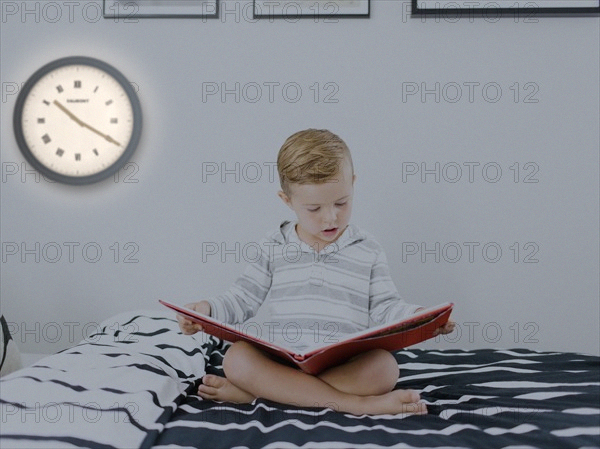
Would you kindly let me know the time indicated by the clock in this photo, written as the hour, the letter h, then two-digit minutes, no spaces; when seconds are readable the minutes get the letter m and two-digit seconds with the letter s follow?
10h20
